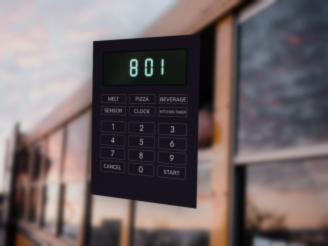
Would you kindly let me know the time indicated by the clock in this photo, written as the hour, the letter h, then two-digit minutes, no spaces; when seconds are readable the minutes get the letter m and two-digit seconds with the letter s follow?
8h01
